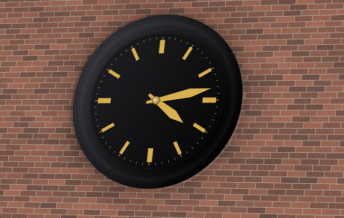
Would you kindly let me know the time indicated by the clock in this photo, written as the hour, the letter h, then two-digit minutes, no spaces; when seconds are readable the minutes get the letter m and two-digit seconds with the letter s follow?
4h13
